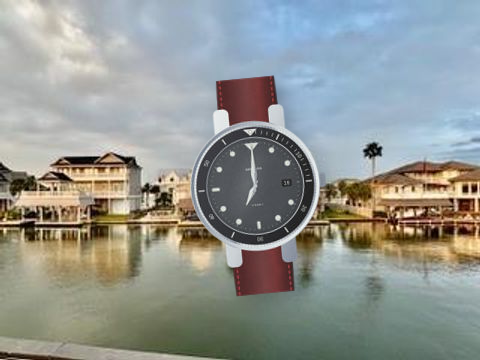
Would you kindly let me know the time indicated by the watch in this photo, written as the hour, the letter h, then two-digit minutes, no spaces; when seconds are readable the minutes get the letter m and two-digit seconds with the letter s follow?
7h00
